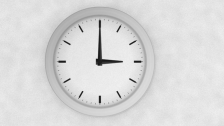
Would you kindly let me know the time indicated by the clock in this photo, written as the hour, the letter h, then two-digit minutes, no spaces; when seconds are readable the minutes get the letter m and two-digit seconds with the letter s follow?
3h00
